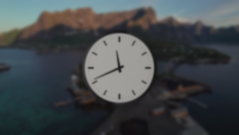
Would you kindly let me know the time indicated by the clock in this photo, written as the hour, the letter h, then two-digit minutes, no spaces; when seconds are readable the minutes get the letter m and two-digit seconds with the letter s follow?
11h41
